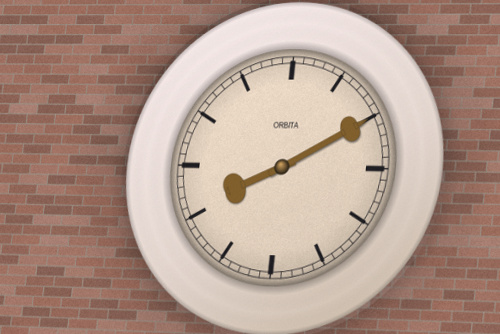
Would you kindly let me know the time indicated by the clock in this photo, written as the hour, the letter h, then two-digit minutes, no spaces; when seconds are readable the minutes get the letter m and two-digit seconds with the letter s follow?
8h10
